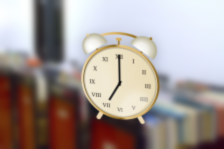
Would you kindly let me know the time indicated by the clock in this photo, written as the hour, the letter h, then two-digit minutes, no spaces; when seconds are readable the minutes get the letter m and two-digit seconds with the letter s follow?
7h00
